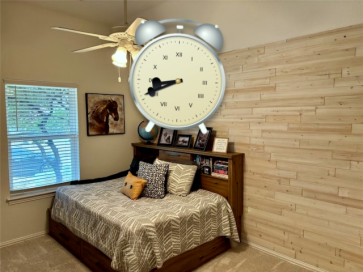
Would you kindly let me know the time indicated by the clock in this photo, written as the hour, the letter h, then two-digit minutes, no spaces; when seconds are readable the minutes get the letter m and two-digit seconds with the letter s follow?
8h41
